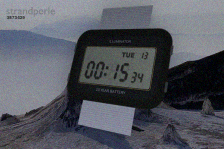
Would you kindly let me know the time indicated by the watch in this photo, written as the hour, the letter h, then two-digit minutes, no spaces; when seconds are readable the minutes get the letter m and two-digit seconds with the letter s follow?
0h15m34s
